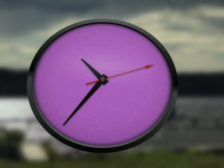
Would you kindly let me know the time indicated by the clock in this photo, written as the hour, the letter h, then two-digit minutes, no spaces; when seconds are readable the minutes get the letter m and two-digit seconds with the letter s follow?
10h36m12s
